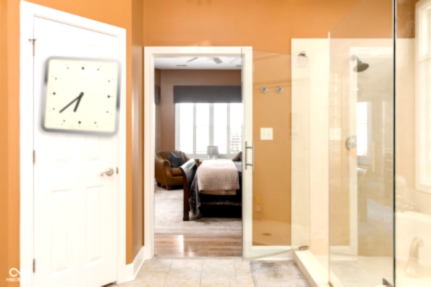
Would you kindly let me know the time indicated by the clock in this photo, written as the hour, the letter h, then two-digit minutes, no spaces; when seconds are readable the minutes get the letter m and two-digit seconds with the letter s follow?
6h38
